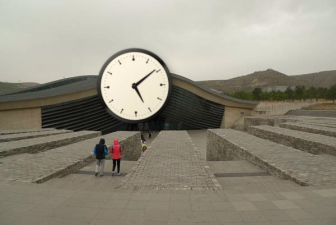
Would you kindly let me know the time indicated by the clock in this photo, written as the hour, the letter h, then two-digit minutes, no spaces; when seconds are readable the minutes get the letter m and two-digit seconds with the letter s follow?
5h09
